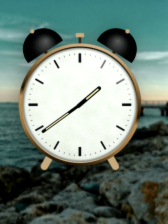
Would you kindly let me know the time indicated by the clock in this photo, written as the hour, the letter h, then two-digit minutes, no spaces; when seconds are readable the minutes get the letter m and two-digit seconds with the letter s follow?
1h39
